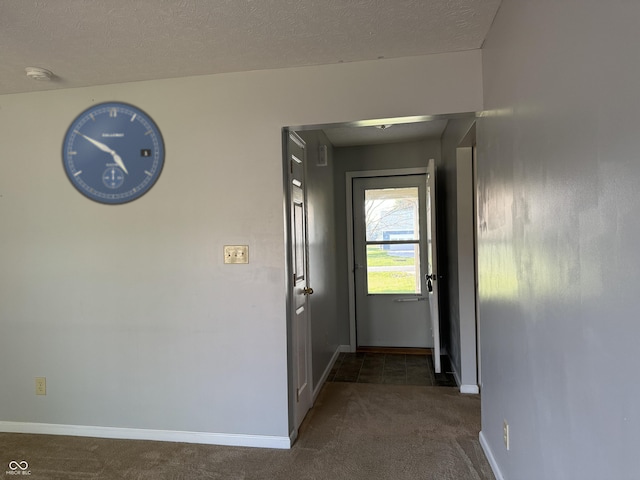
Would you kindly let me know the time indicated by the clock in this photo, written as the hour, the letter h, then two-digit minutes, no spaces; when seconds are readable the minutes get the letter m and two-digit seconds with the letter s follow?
4h50
